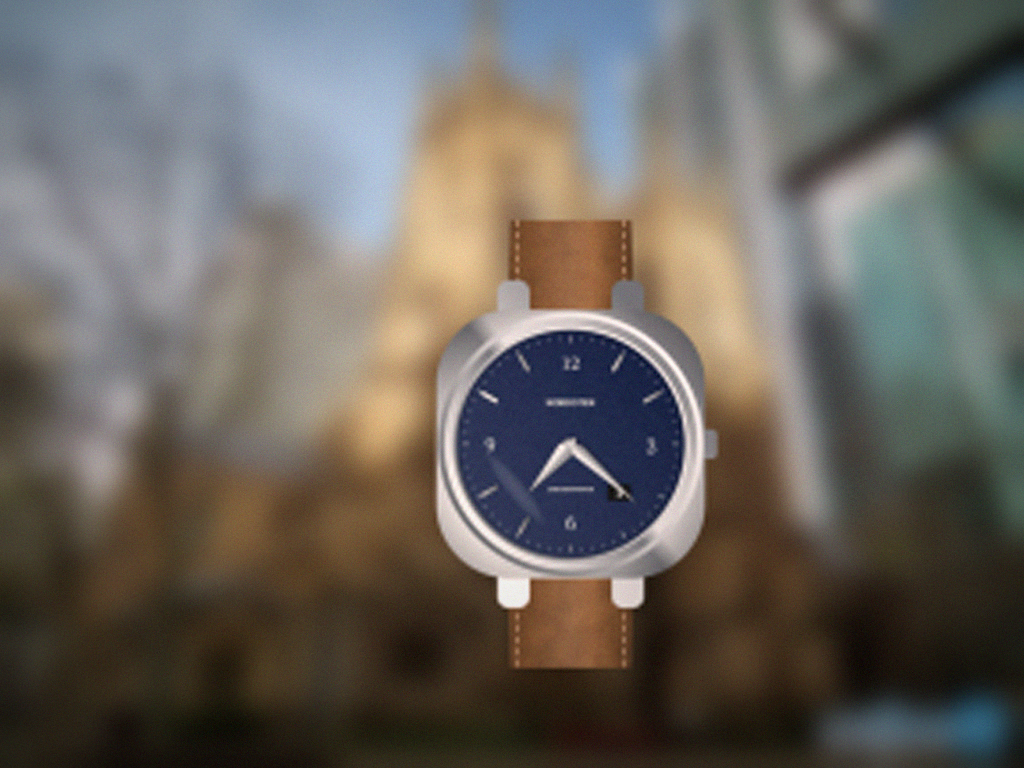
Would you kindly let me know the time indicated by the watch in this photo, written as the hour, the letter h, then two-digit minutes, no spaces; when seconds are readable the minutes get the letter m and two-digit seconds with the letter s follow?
7h22
